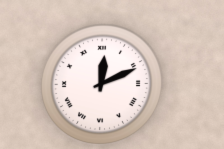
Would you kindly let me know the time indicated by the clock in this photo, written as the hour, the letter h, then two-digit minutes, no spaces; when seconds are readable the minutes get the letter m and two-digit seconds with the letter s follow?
12h11
